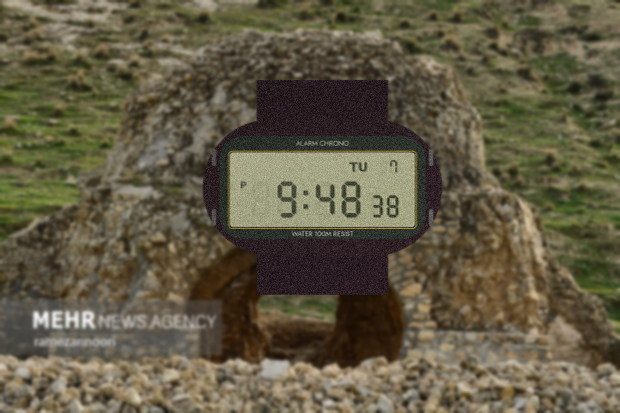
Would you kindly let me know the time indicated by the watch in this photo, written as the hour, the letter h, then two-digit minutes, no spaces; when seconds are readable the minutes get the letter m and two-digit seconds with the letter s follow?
9h48m38s
